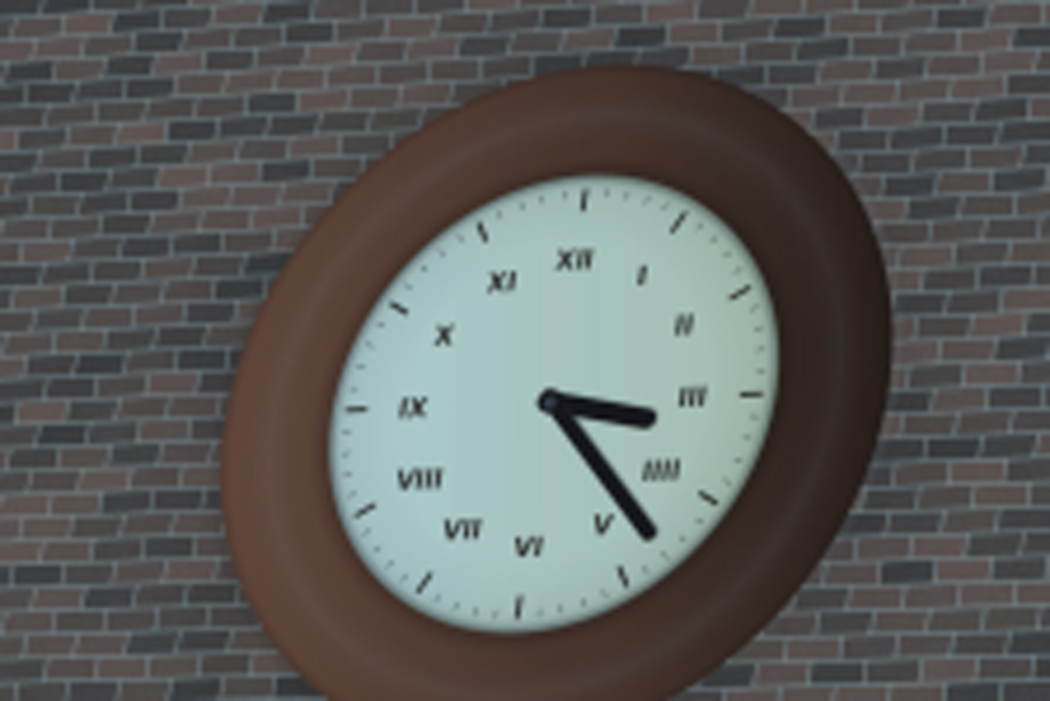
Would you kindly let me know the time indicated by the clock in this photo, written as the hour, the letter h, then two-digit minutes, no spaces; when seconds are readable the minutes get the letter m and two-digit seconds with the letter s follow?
3h23
